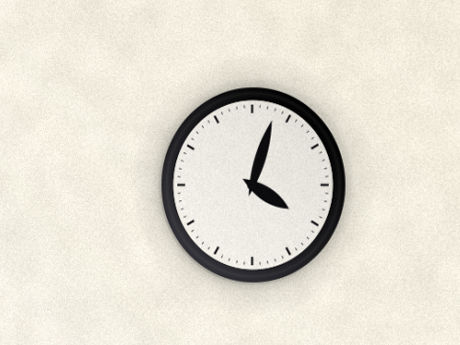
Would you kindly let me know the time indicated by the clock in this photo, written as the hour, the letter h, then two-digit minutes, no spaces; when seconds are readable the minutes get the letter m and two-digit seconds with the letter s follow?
4h03
